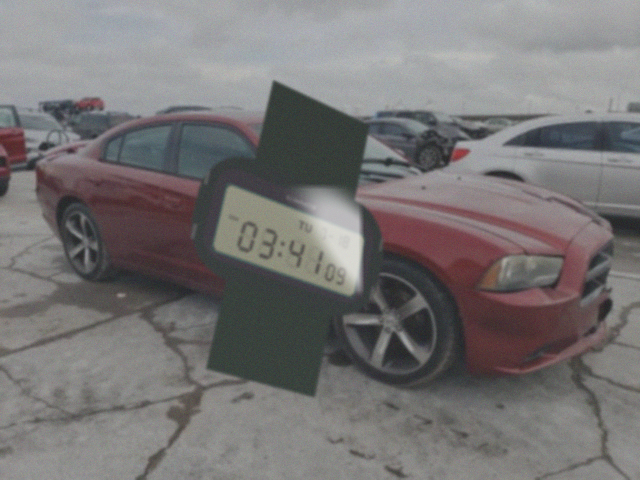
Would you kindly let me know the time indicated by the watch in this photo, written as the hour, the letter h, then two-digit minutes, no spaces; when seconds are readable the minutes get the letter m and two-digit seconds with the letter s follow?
3h41m09s
